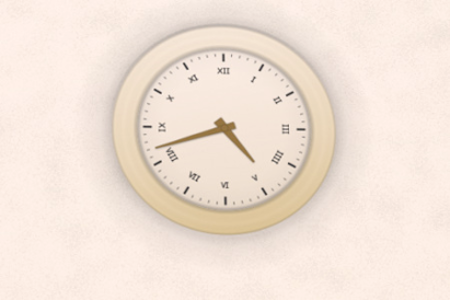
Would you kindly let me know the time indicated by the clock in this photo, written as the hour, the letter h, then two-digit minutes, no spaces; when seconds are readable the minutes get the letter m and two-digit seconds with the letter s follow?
4h42
